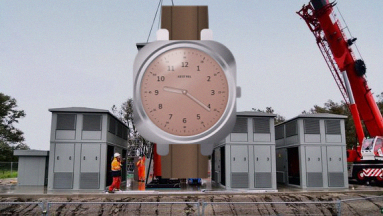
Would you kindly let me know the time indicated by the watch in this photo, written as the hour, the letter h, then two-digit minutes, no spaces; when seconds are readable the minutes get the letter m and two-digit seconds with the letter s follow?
9h21
